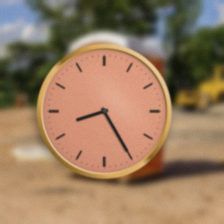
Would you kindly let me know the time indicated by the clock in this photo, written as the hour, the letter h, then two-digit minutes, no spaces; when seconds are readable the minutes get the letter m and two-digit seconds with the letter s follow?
8h25
